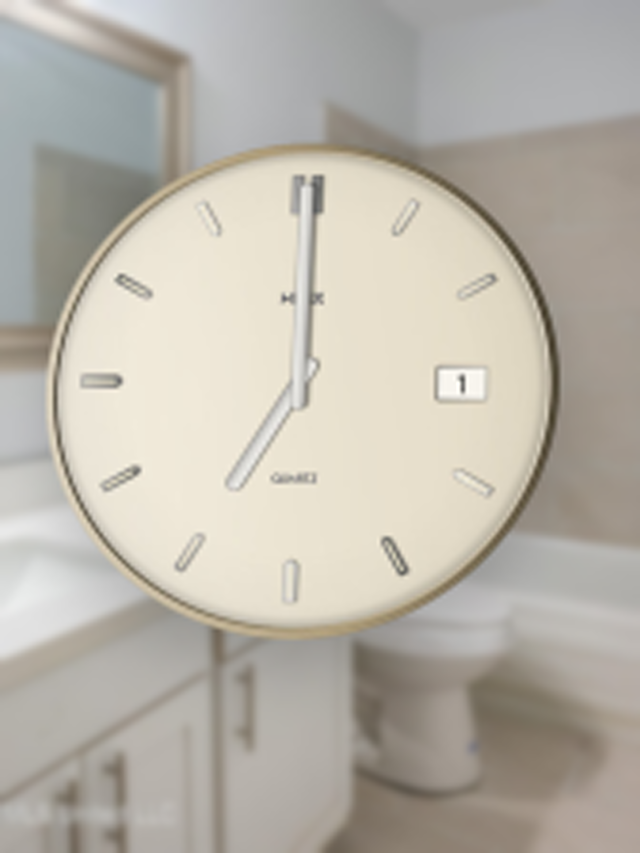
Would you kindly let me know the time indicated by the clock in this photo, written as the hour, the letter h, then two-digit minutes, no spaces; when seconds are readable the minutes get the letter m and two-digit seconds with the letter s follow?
7h00
